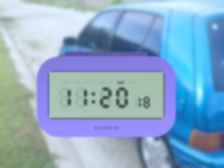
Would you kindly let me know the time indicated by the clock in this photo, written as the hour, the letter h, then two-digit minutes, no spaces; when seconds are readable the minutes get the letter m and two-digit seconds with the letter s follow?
11h20m18s
